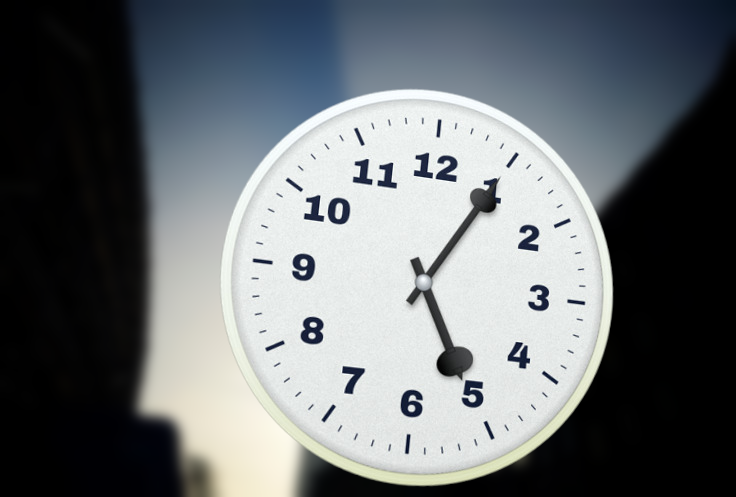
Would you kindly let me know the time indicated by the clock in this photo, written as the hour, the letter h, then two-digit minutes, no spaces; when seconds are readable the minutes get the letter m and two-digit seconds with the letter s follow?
5h05
